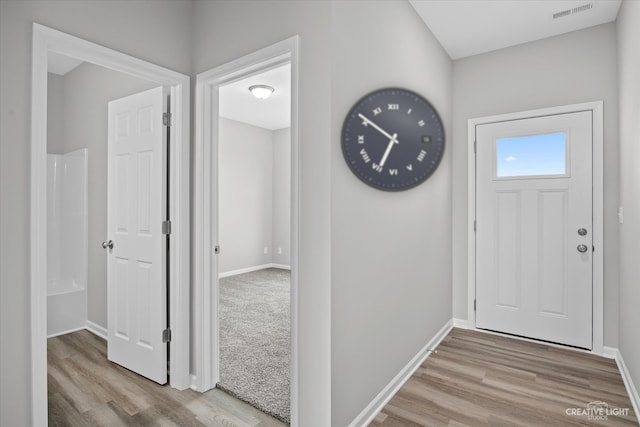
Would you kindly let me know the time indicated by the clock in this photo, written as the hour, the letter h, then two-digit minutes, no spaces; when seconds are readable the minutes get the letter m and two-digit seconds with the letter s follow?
6h51
